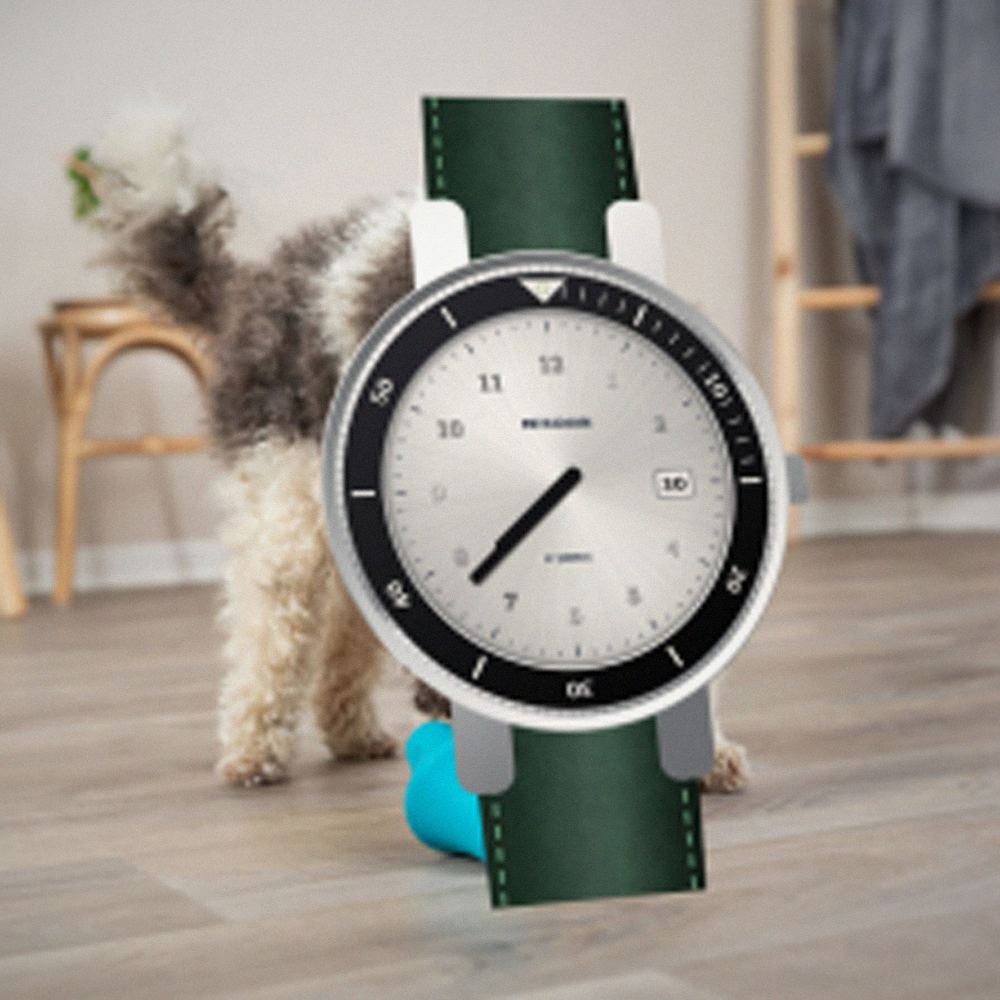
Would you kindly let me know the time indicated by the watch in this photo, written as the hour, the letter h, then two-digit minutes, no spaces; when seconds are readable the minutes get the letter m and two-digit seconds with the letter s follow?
7h38
